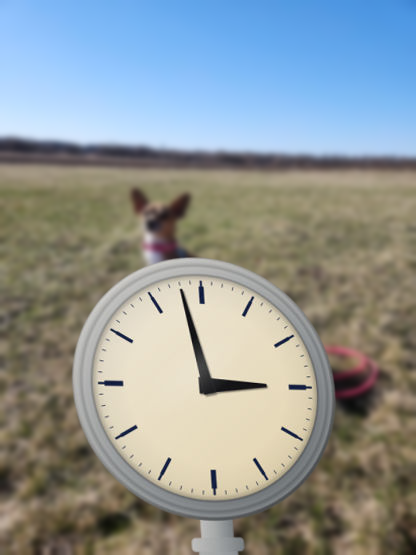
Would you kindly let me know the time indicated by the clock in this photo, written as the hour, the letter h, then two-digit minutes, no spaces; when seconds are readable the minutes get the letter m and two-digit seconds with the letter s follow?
2h58
